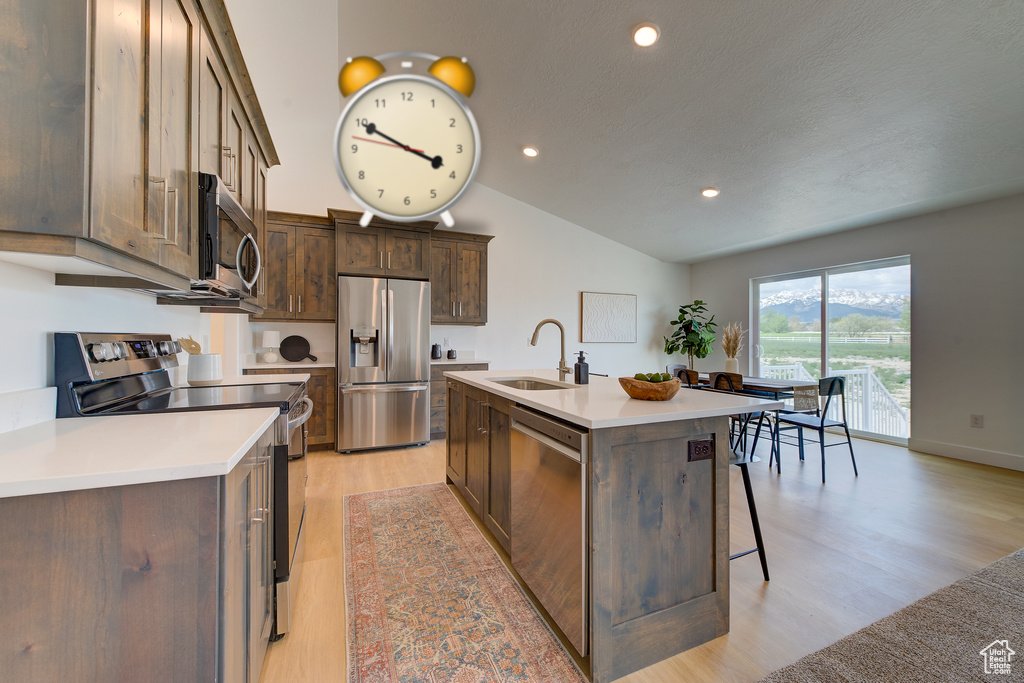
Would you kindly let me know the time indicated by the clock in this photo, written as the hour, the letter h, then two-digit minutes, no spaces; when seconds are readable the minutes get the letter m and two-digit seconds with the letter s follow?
3h49m47s
